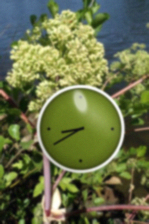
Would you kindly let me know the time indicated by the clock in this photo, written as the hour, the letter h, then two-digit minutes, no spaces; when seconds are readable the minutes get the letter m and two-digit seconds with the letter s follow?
8h40
